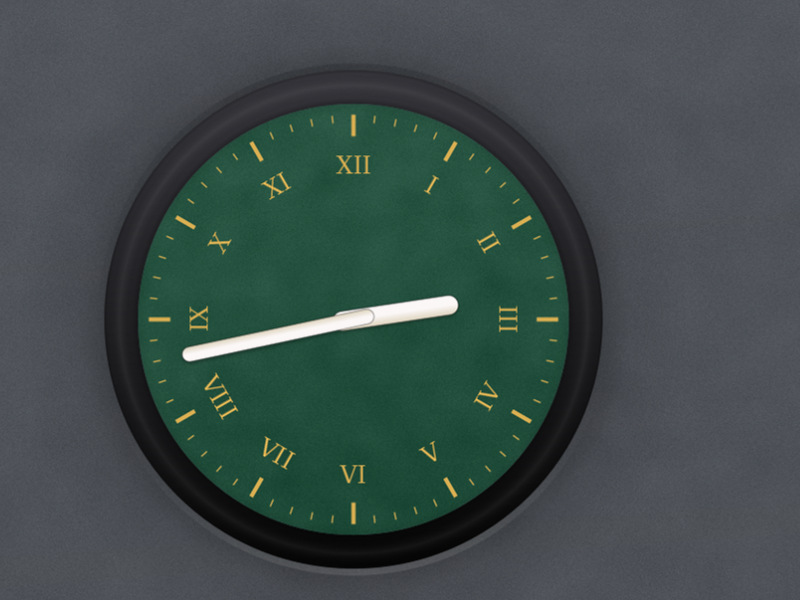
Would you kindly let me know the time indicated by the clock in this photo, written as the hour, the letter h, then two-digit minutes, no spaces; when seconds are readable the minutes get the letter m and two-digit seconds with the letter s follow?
2h43
